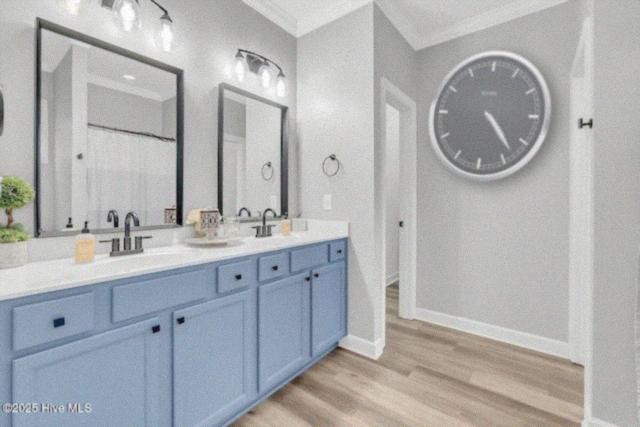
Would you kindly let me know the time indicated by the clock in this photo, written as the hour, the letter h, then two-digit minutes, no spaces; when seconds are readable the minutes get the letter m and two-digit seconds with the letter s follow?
4h23
